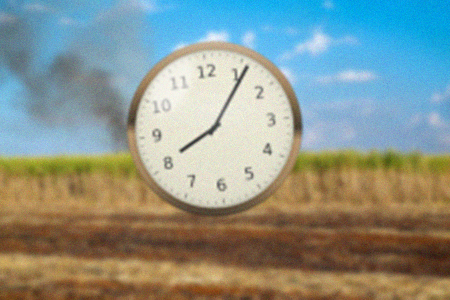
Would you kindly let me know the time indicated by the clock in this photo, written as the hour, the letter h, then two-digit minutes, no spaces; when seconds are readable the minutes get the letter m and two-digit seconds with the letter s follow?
8h06
